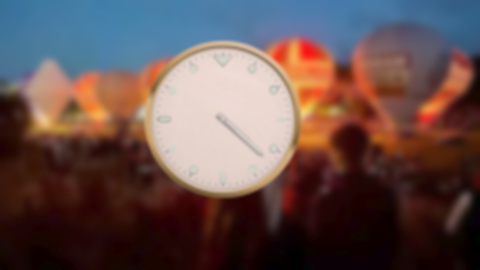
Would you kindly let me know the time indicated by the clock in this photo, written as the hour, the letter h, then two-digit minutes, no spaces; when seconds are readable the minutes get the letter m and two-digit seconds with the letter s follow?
4h22
